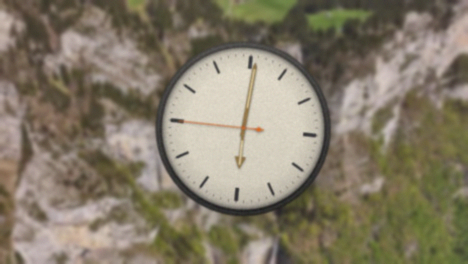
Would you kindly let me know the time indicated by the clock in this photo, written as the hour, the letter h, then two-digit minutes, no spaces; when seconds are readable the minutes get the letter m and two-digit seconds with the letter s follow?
6h00m45s
